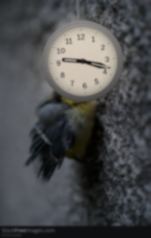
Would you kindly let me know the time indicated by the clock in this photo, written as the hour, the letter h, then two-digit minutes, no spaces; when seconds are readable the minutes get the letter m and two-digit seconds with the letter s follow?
9h18
